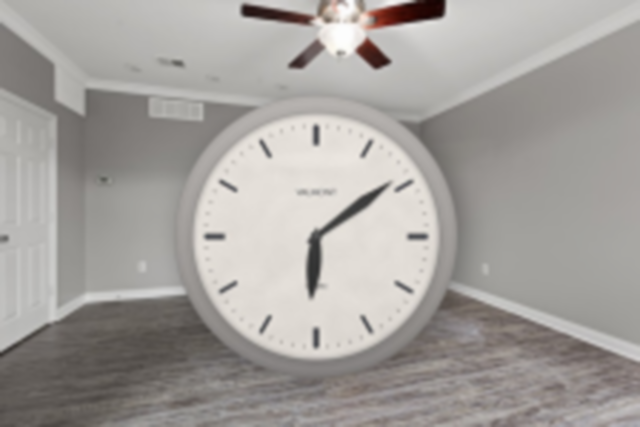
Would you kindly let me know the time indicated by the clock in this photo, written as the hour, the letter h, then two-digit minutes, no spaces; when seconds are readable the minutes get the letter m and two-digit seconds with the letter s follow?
6h09
